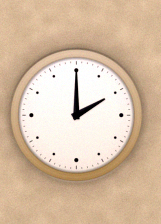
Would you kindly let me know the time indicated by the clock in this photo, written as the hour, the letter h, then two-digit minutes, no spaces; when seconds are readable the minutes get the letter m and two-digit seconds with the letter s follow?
2h00
